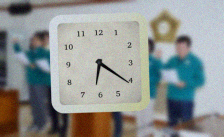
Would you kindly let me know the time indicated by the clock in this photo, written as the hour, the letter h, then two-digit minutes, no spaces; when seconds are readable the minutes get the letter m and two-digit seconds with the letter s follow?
6h21
